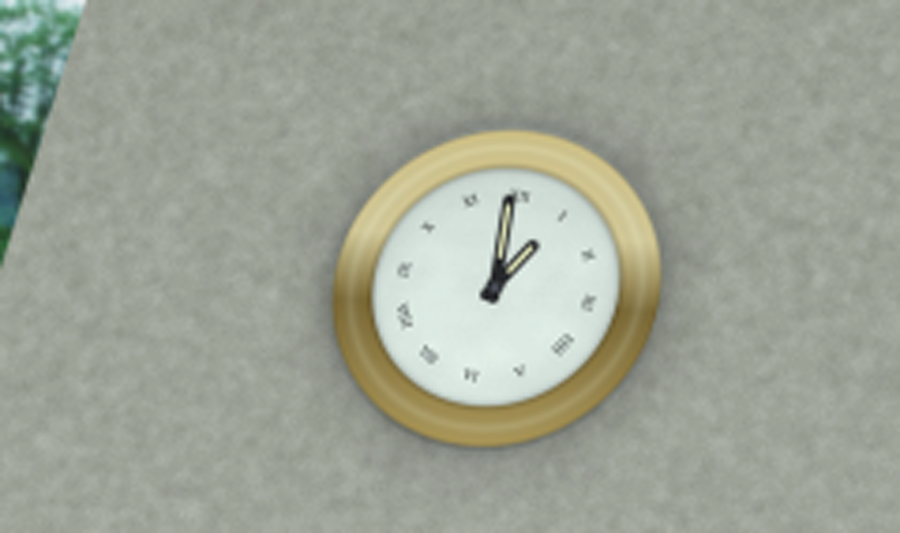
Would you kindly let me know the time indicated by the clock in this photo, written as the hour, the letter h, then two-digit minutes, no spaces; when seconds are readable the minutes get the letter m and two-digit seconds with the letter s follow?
12h59
